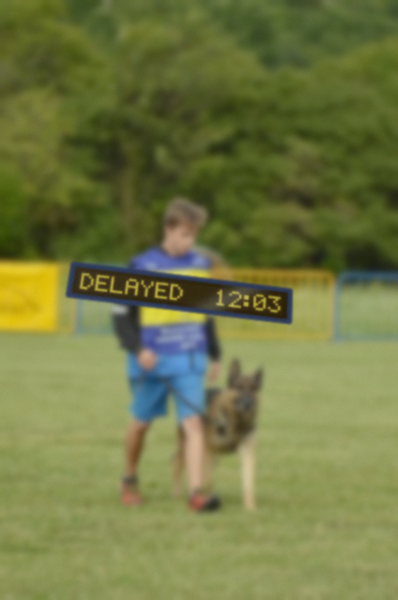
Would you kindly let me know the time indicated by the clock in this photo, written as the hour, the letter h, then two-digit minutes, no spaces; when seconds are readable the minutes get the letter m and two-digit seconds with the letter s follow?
12h03
